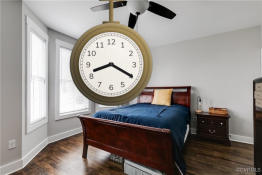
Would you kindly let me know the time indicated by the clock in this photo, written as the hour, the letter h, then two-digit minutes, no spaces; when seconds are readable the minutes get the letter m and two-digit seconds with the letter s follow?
8h20
